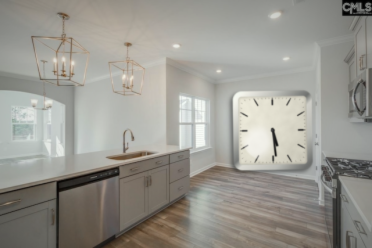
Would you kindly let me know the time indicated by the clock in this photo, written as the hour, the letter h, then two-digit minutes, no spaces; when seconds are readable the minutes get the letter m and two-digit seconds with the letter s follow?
5h29
